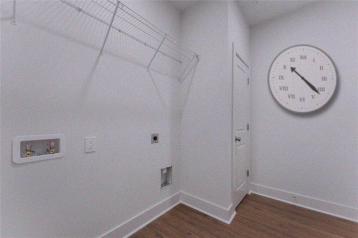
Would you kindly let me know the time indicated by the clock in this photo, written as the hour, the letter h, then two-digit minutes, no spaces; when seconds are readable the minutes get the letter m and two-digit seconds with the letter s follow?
10h22
